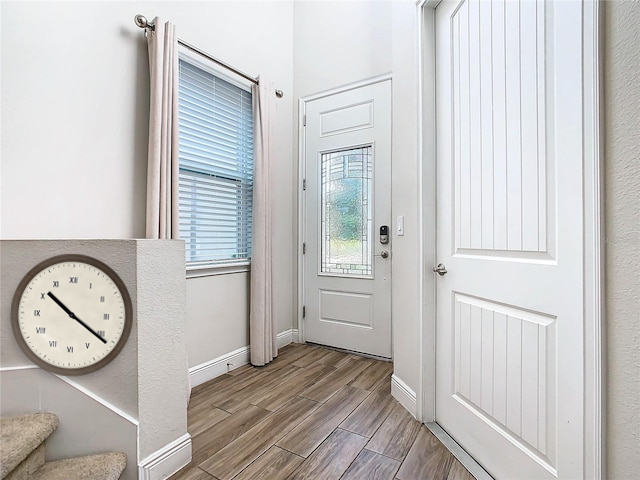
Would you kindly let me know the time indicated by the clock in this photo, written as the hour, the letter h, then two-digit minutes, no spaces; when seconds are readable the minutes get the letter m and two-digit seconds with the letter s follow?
10h21
